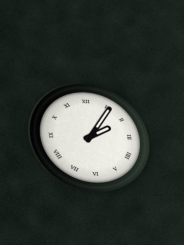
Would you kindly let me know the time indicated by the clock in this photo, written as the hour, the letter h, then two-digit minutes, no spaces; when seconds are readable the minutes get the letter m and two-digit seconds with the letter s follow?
2h06
